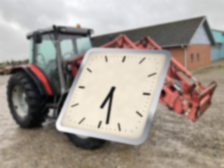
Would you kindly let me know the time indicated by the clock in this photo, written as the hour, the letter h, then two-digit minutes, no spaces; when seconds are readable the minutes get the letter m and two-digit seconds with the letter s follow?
6h28
